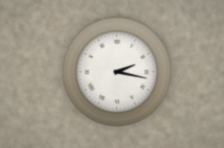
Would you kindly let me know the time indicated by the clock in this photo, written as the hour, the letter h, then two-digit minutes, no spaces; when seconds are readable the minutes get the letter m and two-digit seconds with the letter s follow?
2h17
